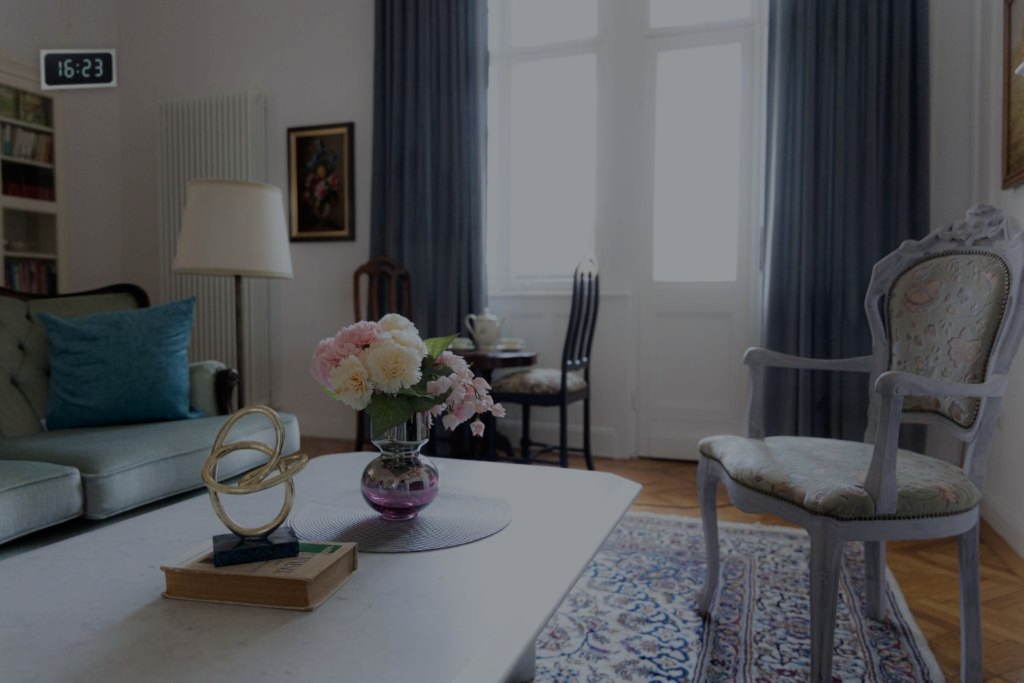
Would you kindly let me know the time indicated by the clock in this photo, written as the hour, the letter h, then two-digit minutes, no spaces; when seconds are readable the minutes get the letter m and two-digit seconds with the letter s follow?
16h23
